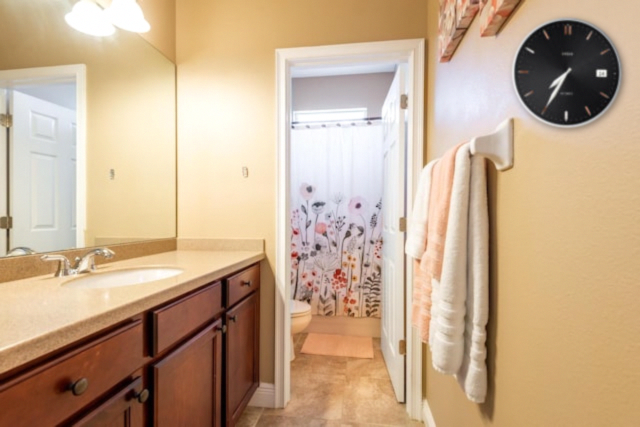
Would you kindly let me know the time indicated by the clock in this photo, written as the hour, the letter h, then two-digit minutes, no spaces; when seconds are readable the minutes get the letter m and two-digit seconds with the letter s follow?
7h35
